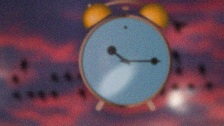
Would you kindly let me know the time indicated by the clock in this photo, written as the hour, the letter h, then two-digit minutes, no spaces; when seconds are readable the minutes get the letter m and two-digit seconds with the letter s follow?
10h15
